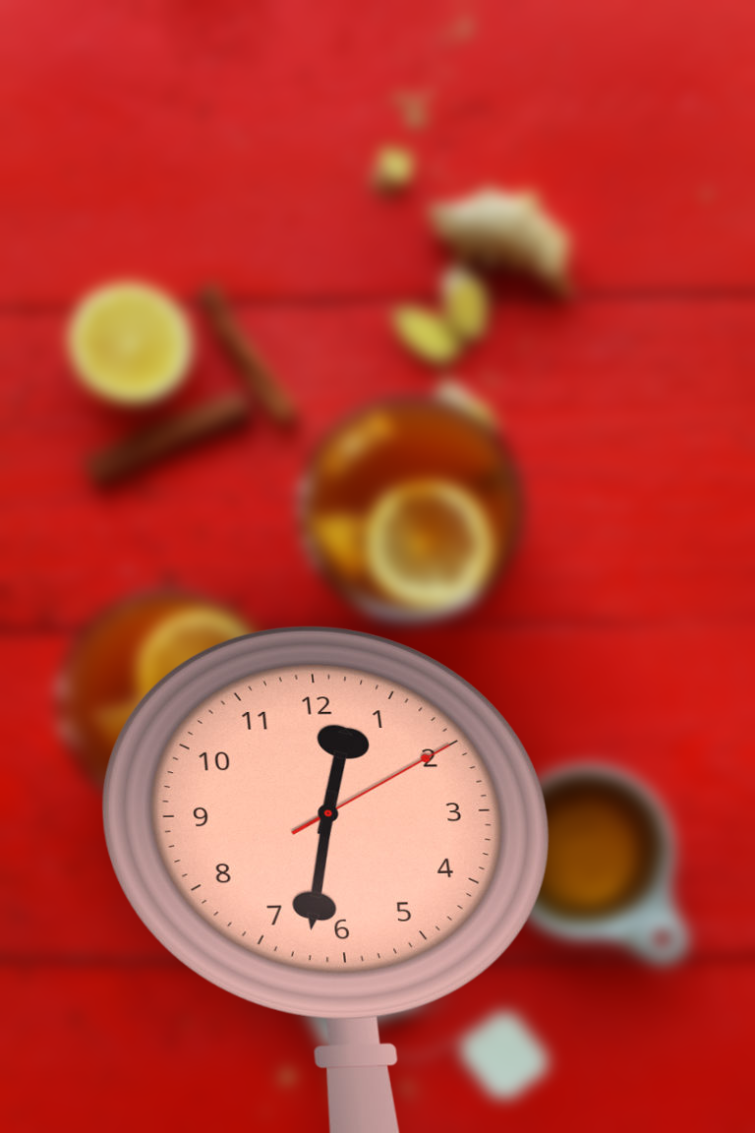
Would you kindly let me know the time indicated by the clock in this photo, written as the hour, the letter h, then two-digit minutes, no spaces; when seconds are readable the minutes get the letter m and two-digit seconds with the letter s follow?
12h32m10s
